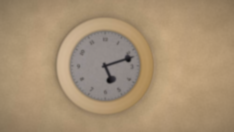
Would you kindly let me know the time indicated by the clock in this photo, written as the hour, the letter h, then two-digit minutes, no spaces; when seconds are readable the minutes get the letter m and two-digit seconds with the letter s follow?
5h12
